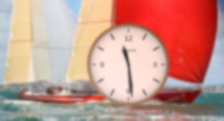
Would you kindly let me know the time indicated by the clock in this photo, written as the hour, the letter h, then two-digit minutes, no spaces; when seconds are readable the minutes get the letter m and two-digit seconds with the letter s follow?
11h29
